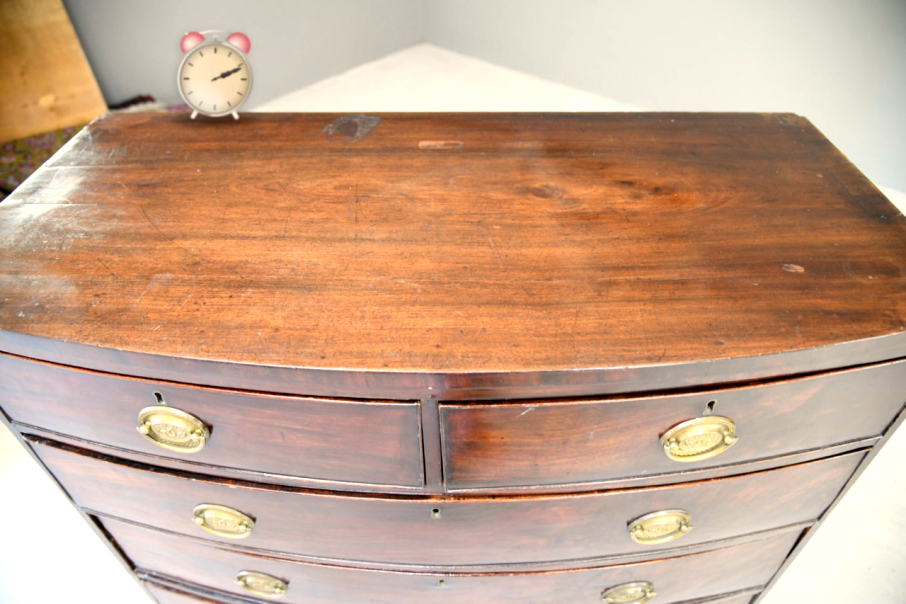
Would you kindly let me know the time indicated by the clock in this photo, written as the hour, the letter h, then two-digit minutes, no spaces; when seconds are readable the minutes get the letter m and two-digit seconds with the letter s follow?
2h11
